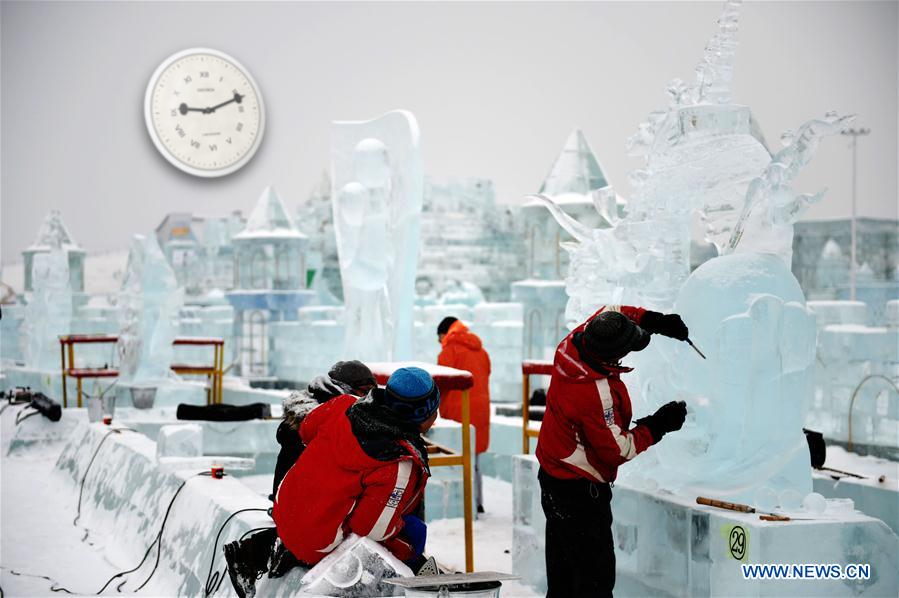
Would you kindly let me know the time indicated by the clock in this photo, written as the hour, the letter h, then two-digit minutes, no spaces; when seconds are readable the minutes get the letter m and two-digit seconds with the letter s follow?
9h12
